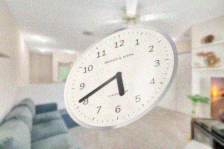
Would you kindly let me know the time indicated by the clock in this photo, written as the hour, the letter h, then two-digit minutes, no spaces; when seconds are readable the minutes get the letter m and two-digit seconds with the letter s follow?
5h41
